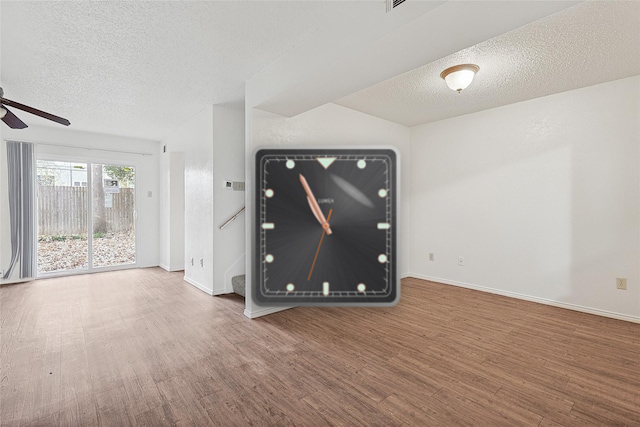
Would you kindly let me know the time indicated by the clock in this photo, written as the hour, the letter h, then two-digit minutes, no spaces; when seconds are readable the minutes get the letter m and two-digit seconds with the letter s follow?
10h55m33s
